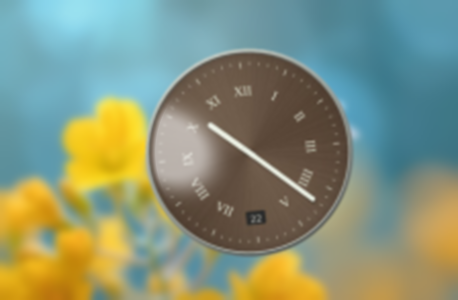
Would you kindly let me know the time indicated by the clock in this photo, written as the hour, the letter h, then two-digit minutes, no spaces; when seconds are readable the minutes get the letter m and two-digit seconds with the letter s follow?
10h22
